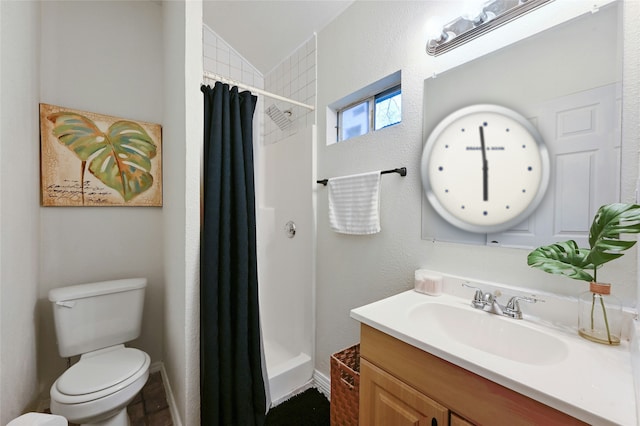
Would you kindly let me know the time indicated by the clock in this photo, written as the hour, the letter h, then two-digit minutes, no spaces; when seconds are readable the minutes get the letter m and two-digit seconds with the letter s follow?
5h59
